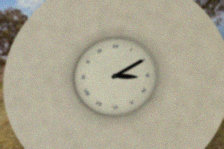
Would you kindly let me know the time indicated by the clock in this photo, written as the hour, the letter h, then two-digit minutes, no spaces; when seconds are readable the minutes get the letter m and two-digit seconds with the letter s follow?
3h10
